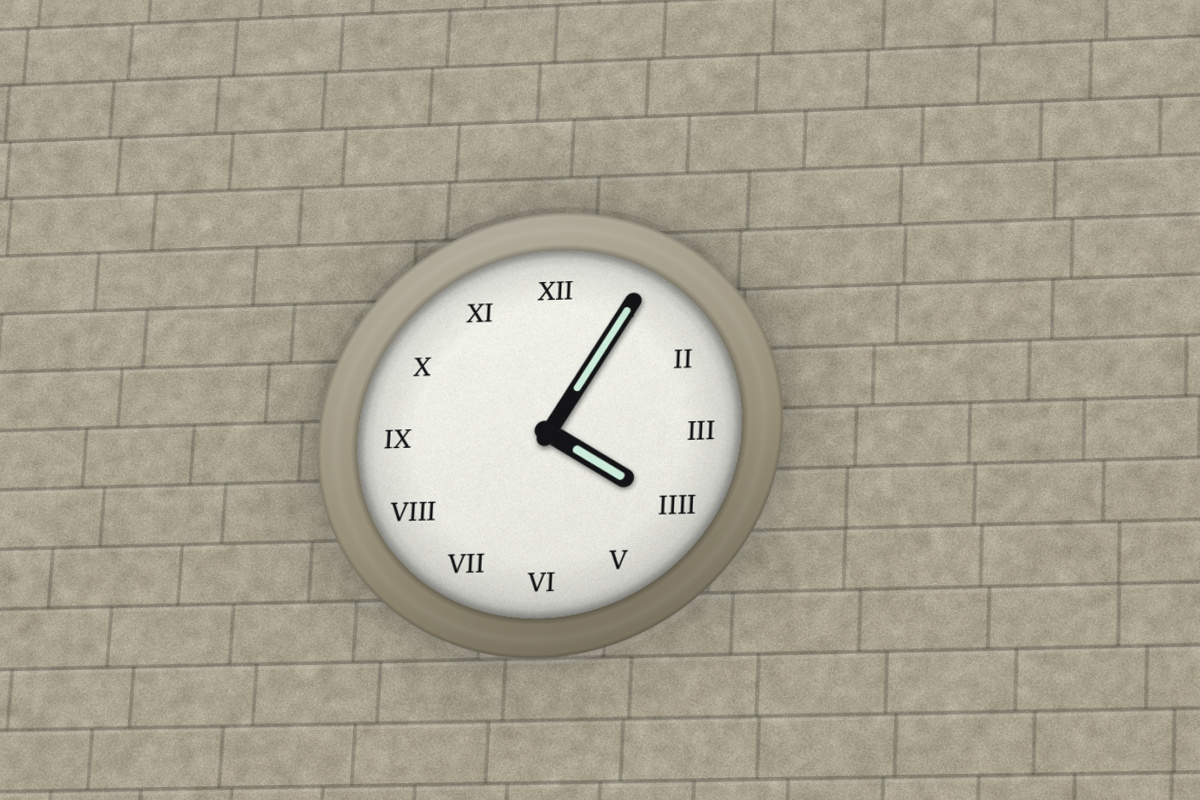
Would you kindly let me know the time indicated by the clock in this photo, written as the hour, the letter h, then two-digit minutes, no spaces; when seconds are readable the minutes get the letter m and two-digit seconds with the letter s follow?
4h05
